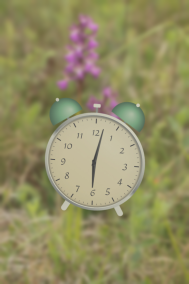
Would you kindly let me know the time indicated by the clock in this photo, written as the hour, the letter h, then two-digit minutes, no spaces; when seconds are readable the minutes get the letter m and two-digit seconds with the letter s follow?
6h02
